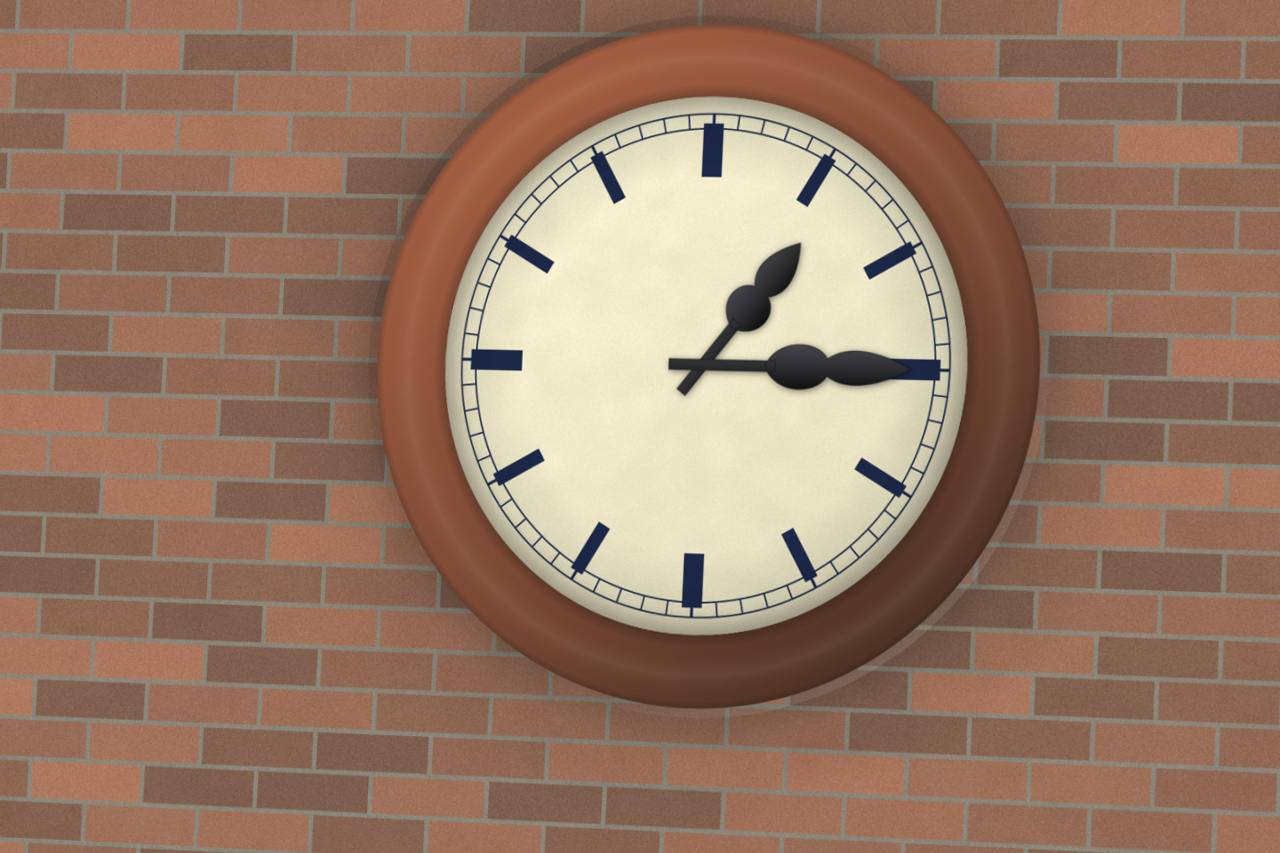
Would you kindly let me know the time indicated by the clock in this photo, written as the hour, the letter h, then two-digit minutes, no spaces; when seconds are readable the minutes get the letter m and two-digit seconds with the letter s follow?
1h15
